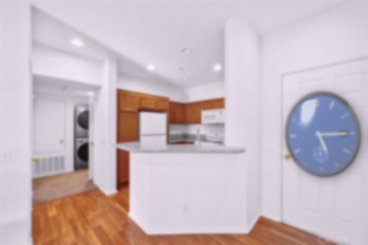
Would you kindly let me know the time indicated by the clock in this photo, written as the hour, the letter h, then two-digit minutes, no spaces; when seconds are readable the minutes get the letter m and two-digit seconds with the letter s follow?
5h15
